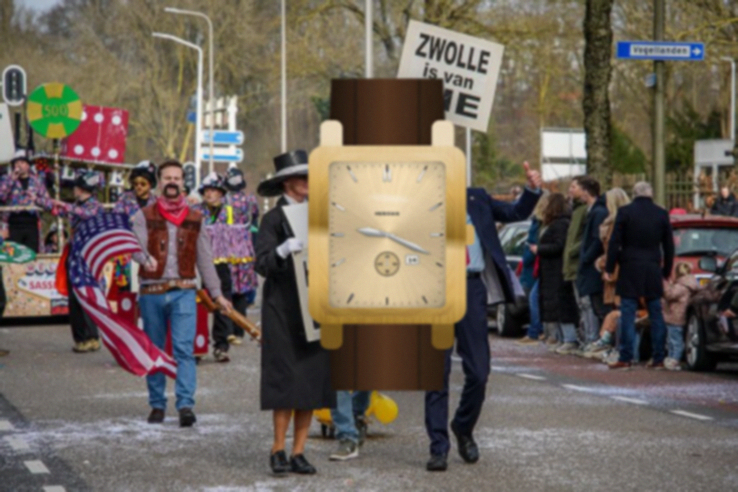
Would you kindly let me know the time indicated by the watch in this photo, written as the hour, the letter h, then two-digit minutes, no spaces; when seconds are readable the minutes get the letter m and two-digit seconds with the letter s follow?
9h19
